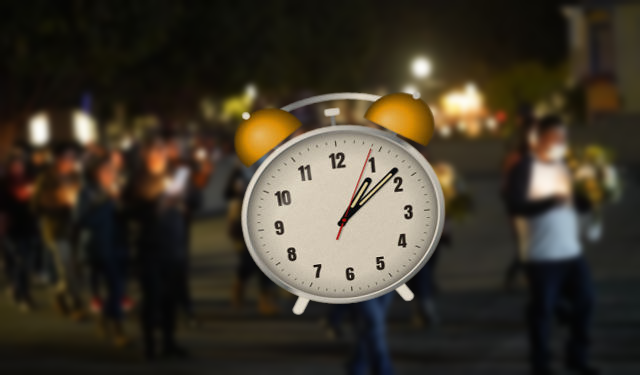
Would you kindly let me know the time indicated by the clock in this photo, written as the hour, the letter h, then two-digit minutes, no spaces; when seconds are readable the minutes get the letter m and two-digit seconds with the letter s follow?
1h08m04s
